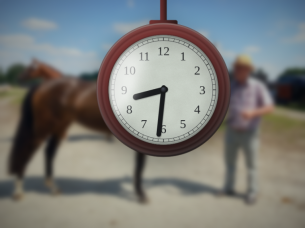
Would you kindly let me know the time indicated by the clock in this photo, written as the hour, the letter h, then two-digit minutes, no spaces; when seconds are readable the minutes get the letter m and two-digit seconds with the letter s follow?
8h31
